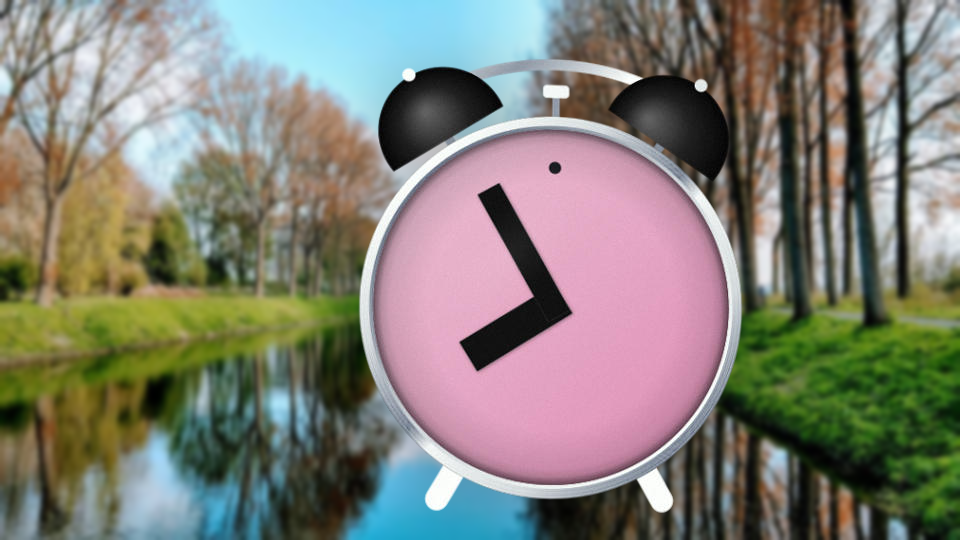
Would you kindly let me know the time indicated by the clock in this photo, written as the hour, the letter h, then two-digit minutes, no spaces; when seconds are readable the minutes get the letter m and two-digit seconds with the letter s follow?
7h55
